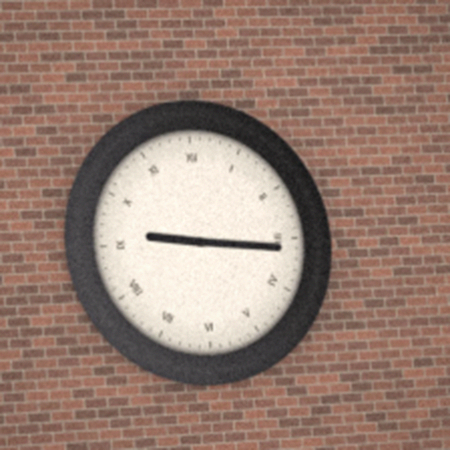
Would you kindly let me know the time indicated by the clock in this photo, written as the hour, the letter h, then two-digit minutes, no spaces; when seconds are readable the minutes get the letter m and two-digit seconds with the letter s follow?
9h16
